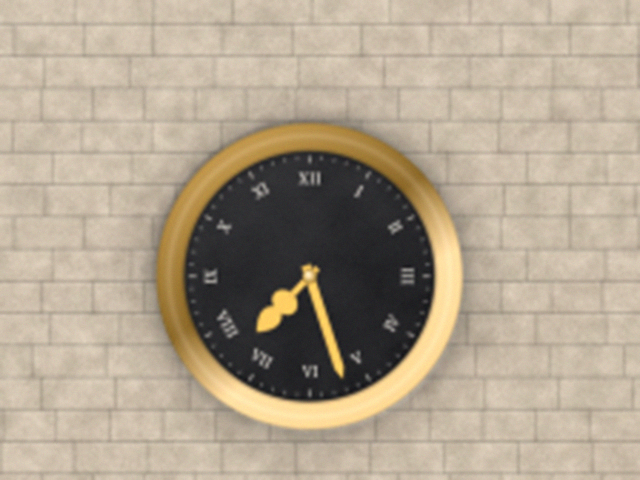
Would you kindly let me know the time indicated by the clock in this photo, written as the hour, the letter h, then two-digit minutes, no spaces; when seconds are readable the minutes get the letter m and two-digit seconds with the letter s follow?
7h27
